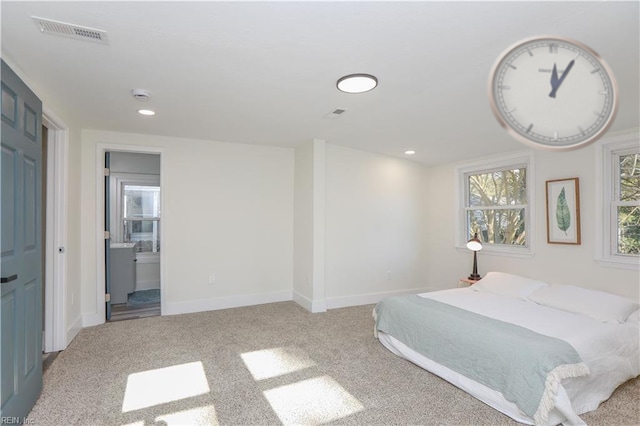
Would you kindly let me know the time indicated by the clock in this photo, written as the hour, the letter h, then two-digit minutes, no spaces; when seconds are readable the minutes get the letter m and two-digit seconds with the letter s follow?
12h05
